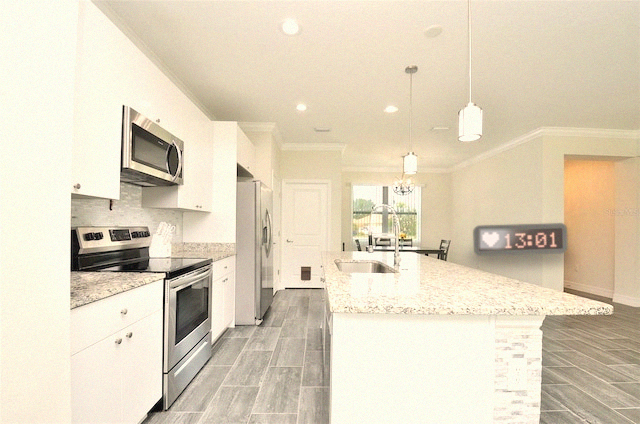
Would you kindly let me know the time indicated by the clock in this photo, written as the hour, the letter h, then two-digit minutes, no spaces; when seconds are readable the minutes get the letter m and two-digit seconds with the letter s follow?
13h01
